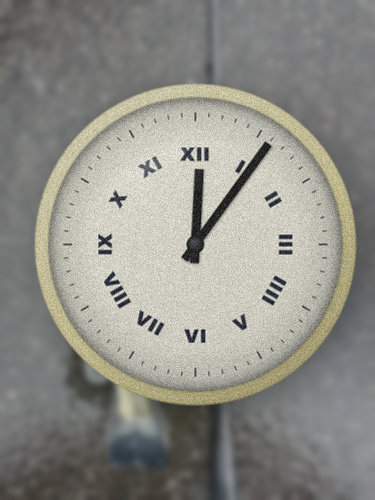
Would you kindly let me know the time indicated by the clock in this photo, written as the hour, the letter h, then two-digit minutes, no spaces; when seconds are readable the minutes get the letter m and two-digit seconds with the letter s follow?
12h06
